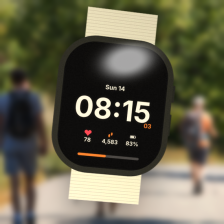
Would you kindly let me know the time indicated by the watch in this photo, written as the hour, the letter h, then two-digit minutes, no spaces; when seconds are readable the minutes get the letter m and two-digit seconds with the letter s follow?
8h15
